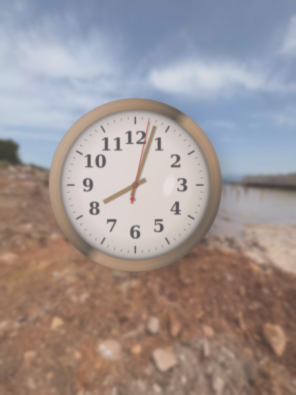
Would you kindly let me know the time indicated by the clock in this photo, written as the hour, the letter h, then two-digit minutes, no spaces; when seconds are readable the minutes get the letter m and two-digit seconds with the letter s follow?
8h03m02s
